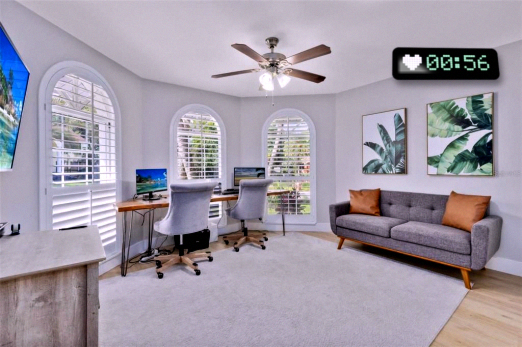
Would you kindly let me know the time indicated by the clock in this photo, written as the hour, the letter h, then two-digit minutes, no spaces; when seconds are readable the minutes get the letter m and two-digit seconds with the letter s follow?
0h56
